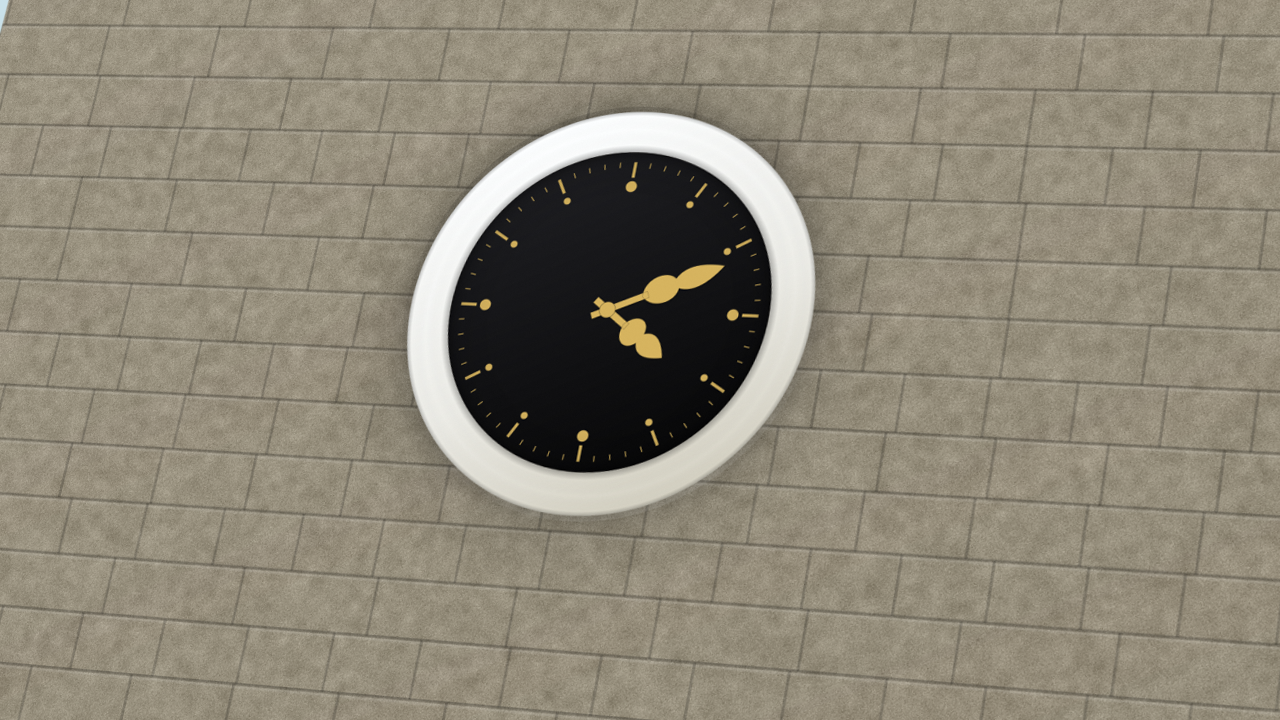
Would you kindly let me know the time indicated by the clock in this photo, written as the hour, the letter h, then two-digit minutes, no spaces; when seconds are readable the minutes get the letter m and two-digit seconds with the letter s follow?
4h11
